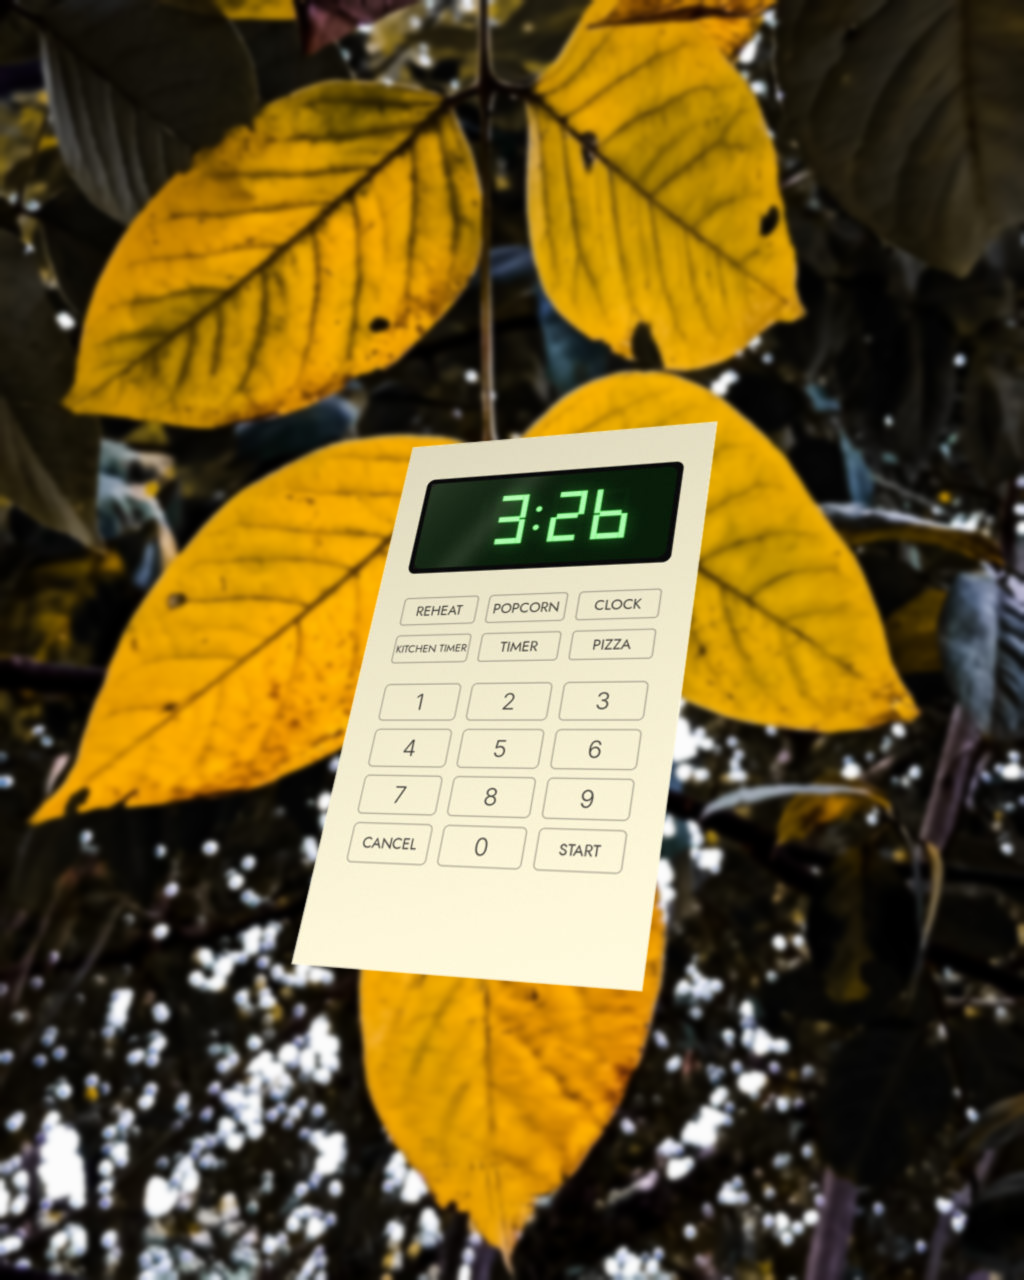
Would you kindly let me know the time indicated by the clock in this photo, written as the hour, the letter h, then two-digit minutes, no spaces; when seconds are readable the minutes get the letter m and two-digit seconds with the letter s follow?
3h26
